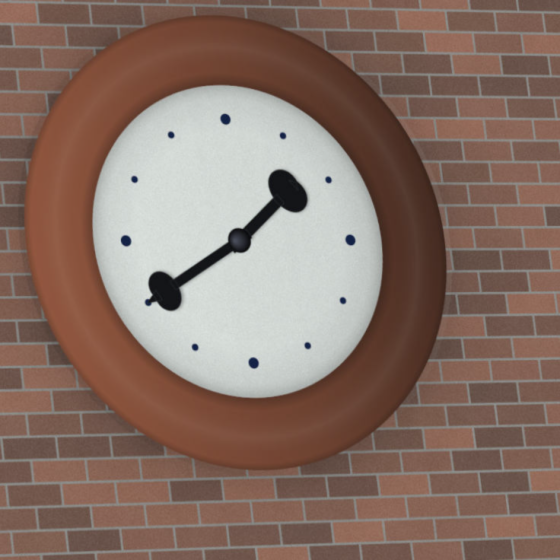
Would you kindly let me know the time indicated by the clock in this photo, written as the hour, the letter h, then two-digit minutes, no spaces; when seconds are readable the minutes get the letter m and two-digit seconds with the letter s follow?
1h40
